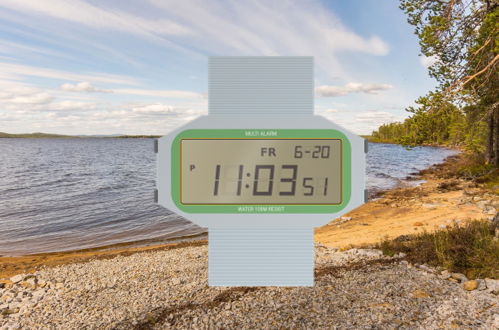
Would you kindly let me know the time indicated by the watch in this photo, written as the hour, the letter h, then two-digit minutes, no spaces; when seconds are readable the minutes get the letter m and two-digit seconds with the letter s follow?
11h03m51s
